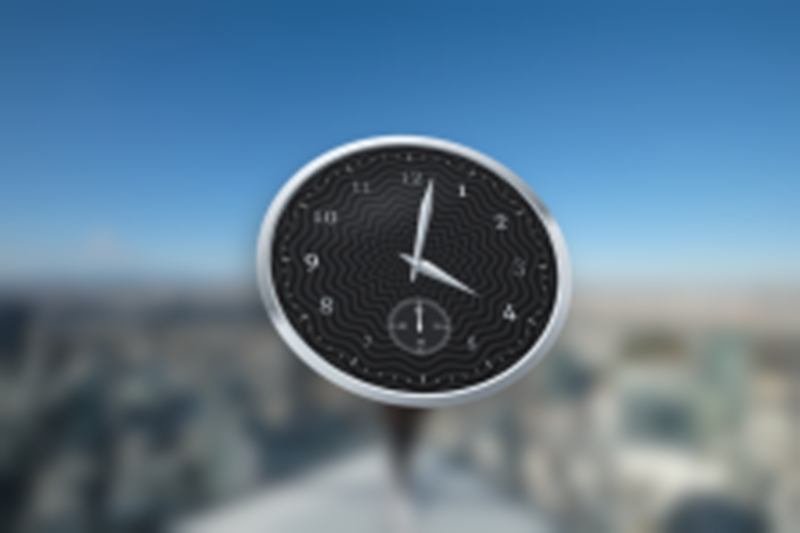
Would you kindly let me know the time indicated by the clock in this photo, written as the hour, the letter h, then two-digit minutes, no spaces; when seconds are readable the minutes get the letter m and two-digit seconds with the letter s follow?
4h02
